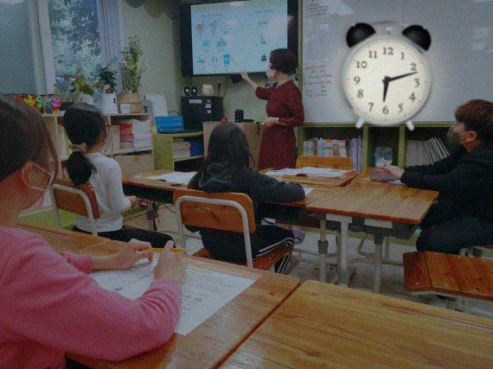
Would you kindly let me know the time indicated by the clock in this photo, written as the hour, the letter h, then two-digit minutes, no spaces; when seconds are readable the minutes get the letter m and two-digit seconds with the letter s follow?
6h12
